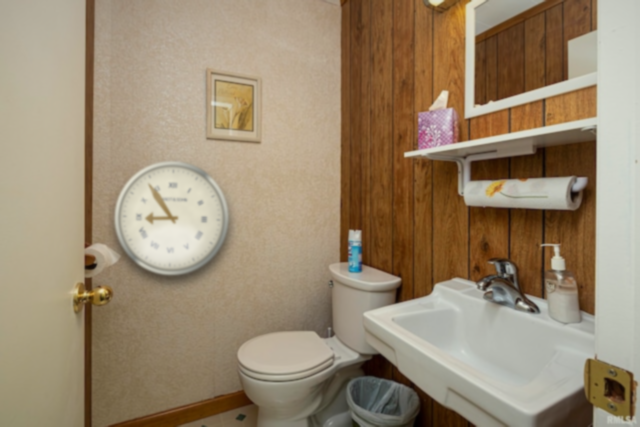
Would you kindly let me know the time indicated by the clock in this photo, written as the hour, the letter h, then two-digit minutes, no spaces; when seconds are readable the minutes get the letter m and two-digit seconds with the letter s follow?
8h54
